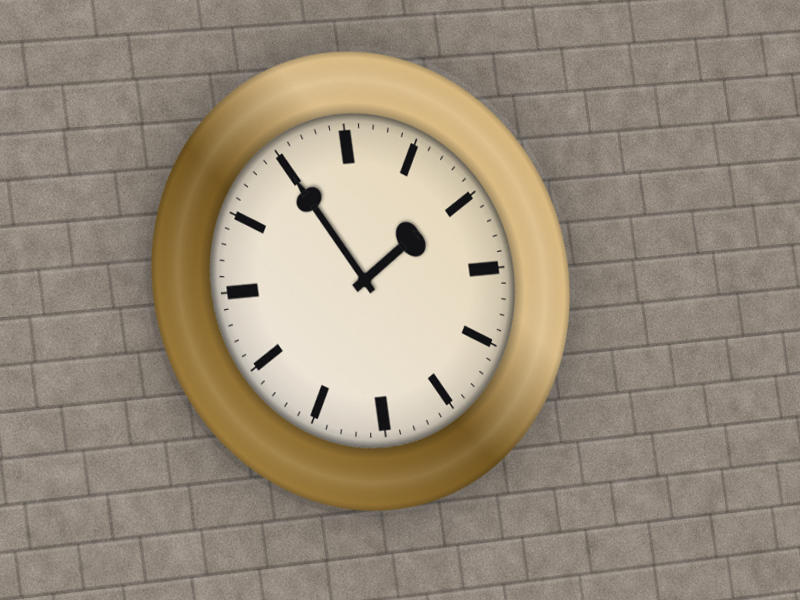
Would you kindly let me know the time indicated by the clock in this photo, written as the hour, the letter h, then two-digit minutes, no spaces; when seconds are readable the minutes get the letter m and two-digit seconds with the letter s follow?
1h55
